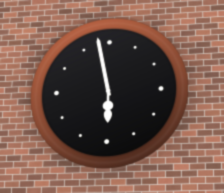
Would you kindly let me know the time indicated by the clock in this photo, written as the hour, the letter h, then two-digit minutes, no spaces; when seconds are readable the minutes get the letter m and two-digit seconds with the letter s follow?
5h58
